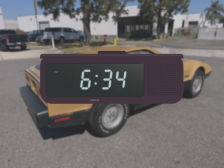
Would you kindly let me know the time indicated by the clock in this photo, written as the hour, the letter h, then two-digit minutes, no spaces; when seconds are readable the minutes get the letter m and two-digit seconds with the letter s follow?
6h34
